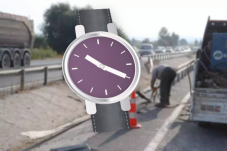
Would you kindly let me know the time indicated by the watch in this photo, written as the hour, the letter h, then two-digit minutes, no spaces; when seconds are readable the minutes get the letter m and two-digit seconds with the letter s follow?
10h20
